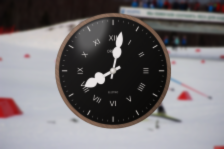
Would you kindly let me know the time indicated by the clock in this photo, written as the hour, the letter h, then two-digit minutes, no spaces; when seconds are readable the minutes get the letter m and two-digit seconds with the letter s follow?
8h02
